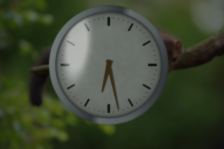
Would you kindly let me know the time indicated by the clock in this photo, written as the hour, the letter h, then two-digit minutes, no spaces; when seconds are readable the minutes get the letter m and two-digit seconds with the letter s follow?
6h28
